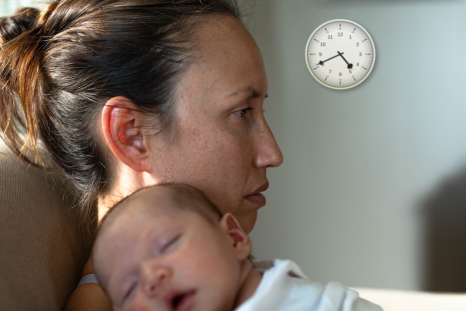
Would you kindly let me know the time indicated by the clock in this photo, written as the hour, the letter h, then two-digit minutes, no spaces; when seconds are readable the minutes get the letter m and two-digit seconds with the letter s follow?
4h41
